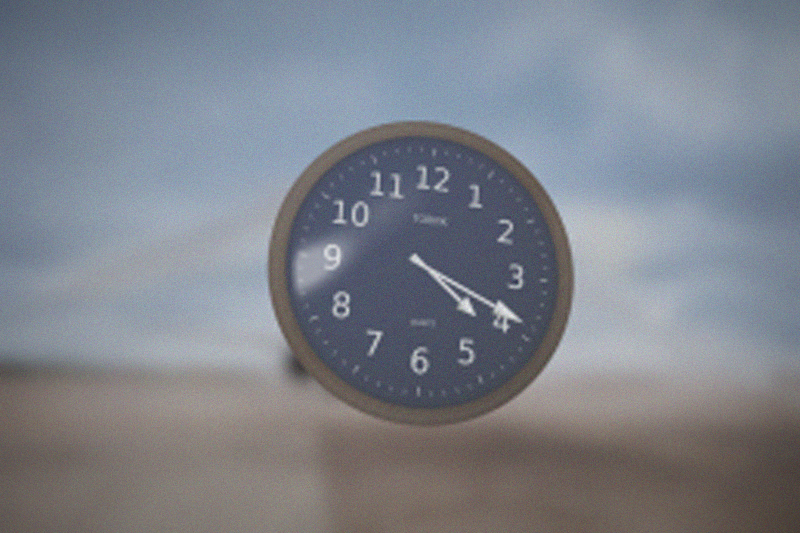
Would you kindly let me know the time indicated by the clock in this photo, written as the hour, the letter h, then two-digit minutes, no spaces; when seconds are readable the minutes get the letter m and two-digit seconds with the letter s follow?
4h19
